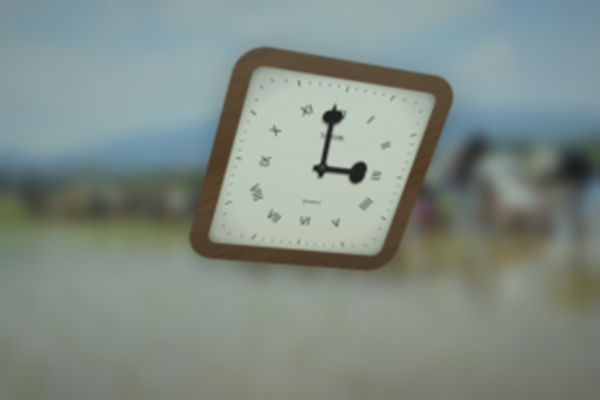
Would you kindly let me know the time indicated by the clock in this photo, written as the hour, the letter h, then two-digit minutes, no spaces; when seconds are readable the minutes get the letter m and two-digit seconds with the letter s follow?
2h59
